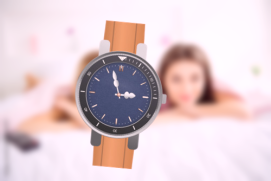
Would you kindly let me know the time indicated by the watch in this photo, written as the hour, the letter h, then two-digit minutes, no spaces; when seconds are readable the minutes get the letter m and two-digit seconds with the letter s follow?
2h57
